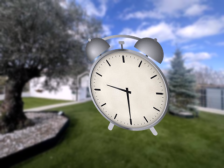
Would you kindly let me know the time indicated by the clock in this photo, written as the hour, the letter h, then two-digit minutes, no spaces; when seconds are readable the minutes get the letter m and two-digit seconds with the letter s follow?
9h30
